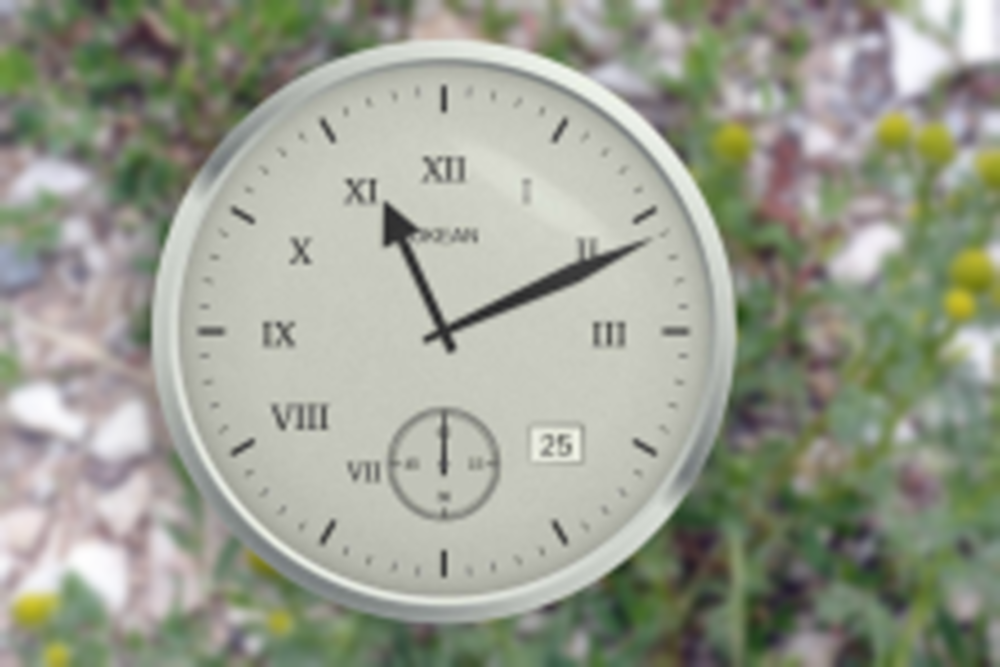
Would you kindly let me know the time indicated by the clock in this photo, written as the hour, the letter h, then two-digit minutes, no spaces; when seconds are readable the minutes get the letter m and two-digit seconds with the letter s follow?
11h11
